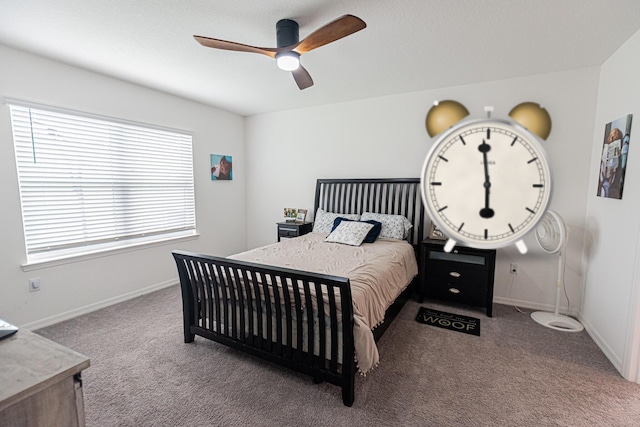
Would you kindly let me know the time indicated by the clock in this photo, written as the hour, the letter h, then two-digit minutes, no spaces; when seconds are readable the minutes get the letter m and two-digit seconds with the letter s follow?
5h59
